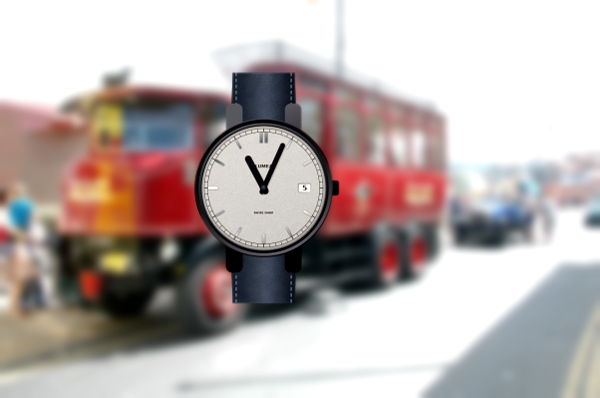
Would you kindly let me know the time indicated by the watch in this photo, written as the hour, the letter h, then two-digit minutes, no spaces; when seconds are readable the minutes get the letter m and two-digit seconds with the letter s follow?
11h04
